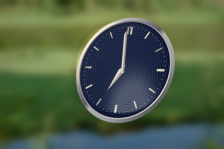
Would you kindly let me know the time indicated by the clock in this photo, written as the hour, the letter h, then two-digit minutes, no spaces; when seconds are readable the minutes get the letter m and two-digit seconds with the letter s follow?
6h59
